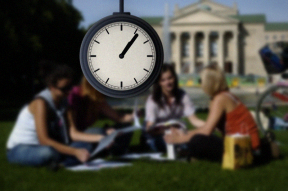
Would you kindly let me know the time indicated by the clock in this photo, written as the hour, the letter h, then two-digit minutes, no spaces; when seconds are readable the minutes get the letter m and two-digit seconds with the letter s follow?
1h06
